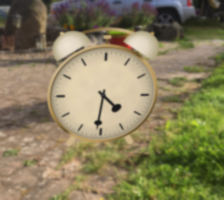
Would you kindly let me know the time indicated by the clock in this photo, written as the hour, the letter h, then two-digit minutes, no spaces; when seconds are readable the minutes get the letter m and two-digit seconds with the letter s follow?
4h31
